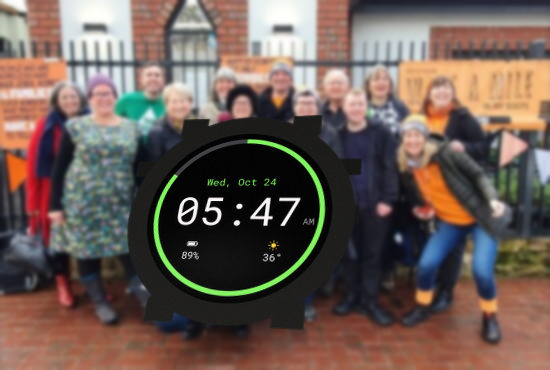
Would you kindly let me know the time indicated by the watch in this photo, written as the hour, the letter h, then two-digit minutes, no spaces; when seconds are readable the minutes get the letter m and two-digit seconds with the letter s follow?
5h47
